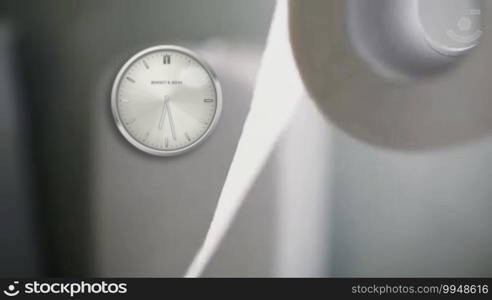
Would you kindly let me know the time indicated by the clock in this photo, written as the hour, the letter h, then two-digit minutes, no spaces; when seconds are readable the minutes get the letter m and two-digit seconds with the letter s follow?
6h28
